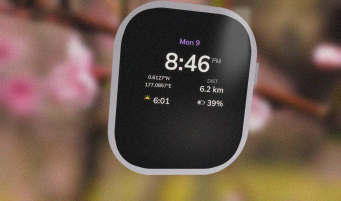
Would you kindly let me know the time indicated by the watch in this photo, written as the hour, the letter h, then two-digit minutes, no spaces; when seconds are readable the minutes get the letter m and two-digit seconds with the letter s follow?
8h46
